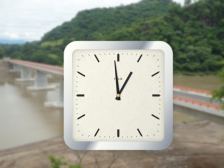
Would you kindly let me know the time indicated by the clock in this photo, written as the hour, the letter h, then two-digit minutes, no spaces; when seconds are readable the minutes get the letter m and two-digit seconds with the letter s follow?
12h59
